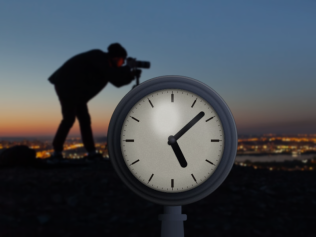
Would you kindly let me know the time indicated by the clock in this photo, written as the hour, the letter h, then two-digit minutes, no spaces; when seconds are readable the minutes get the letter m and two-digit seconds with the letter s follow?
5h08
